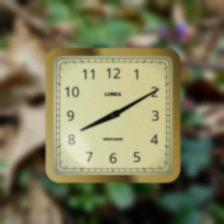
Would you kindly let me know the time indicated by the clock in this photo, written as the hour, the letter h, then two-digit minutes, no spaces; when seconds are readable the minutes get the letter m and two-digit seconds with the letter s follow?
8h10
